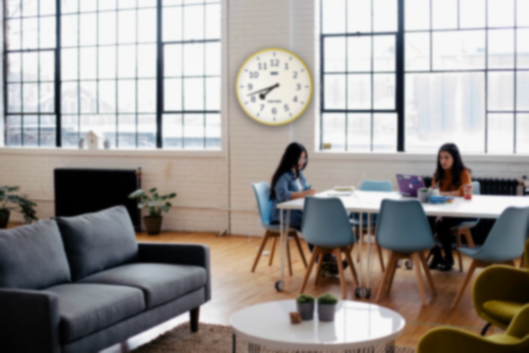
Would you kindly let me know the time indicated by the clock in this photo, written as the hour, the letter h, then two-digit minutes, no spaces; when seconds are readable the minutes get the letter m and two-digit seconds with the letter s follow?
7h42
